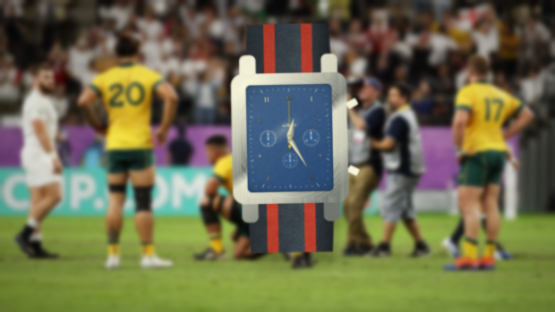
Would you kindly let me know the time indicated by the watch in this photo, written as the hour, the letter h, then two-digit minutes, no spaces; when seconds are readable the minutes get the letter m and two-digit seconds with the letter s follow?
12h25
